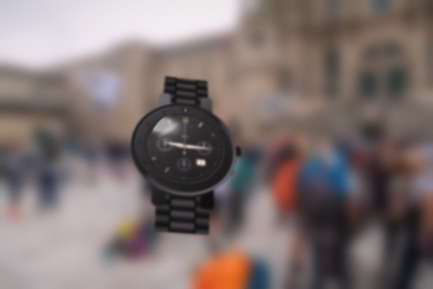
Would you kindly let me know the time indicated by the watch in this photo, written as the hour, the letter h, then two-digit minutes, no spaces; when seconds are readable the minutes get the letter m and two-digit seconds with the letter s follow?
9h15
